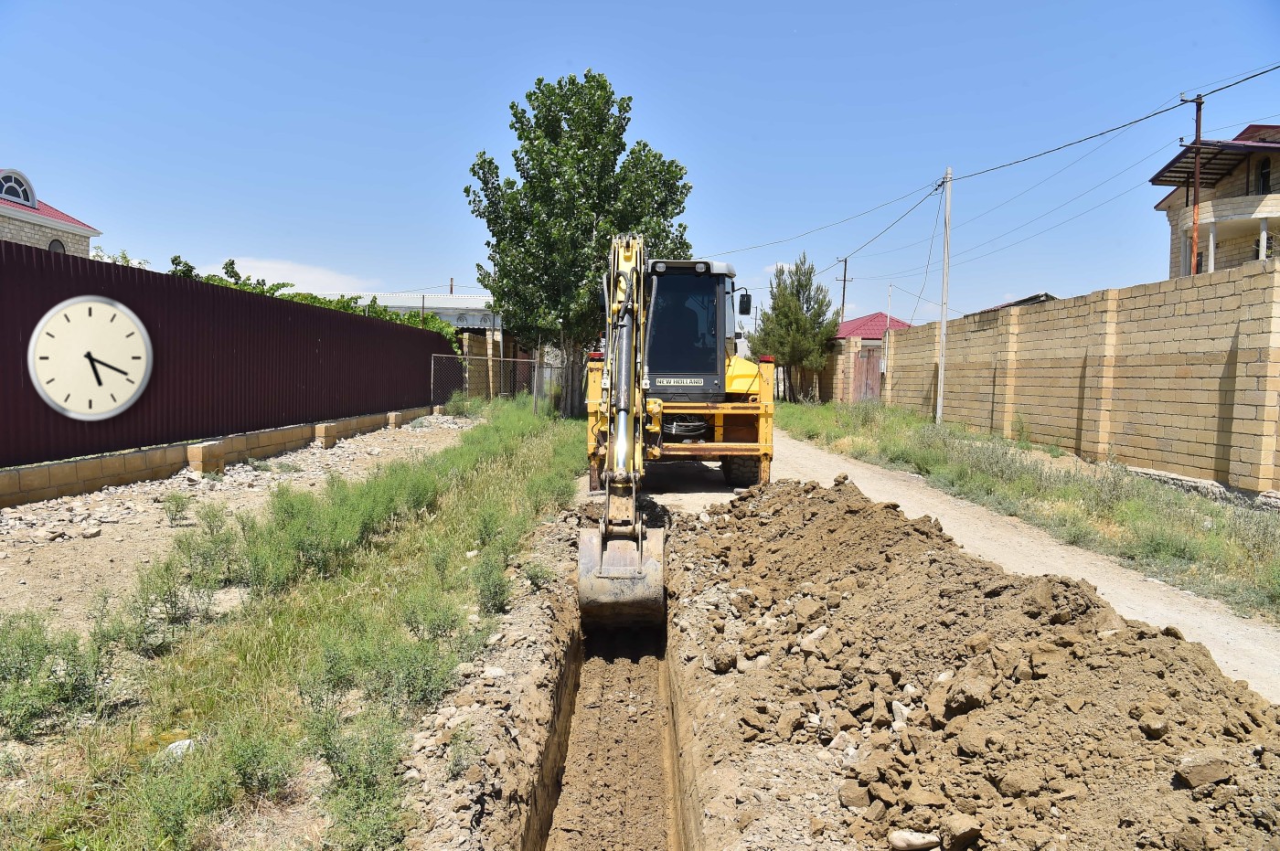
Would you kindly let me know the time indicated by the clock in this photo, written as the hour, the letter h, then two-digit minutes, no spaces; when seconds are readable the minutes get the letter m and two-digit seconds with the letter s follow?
5h19
